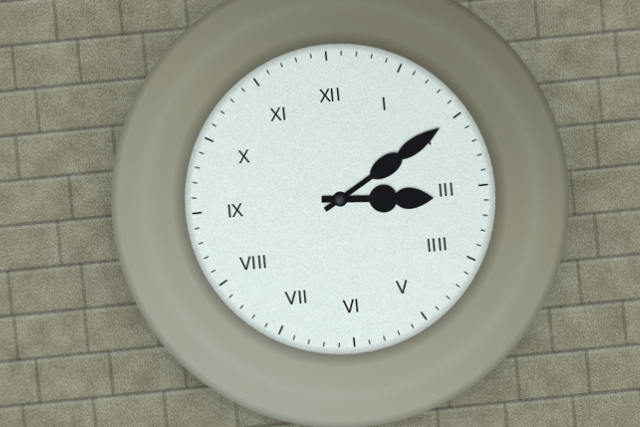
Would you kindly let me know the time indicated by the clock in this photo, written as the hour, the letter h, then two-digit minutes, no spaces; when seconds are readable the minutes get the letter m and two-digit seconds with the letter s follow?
3h10
